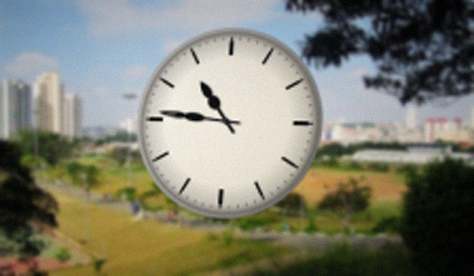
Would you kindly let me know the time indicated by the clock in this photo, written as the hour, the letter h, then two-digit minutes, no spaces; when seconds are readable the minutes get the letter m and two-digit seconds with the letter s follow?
10h46
